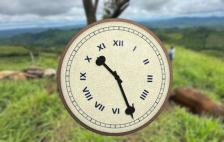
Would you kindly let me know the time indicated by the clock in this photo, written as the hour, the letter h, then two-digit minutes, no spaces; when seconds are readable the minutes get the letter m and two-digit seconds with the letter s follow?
10h26
